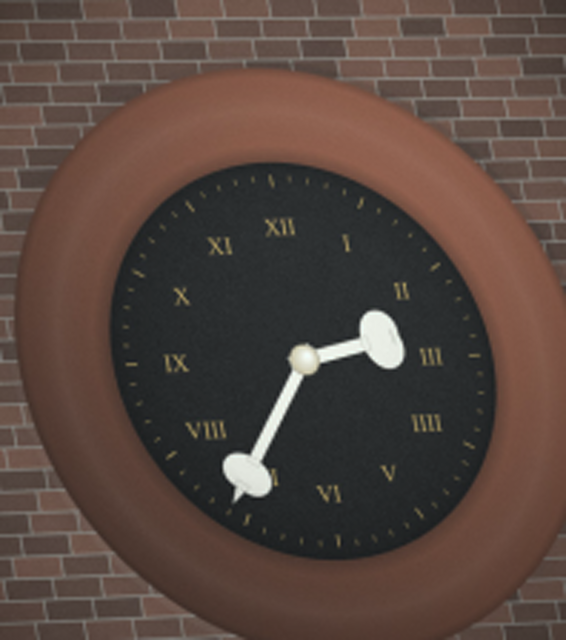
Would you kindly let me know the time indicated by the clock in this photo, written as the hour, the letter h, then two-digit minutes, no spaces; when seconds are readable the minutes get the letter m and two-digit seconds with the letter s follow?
2h36
